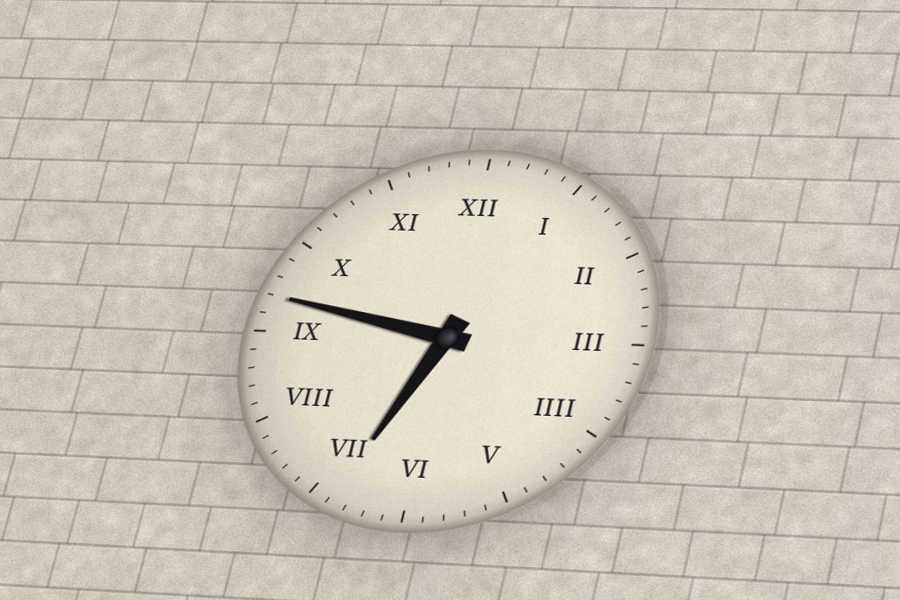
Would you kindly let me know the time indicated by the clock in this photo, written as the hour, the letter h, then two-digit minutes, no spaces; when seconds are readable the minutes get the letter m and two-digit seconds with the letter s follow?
6h47
